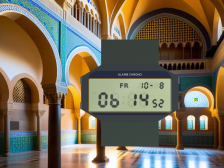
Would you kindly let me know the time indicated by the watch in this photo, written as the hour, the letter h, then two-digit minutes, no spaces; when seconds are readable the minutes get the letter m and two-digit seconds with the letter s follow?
6h14m52s
